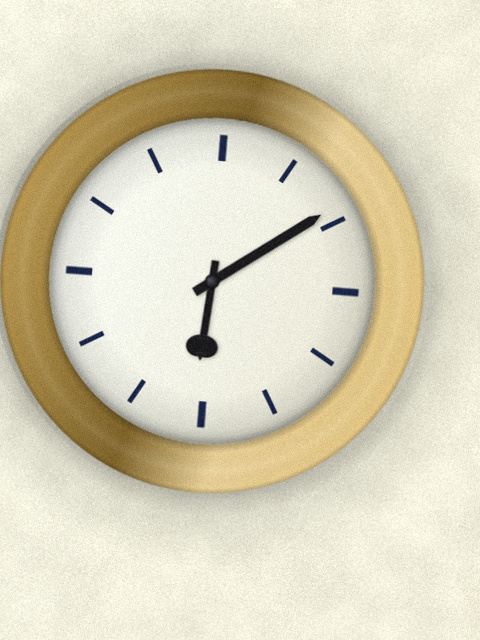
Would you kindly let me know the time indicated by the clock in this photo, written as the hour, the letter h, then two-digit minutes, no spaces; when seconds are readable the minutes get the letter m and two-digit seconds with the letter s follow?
6h09
